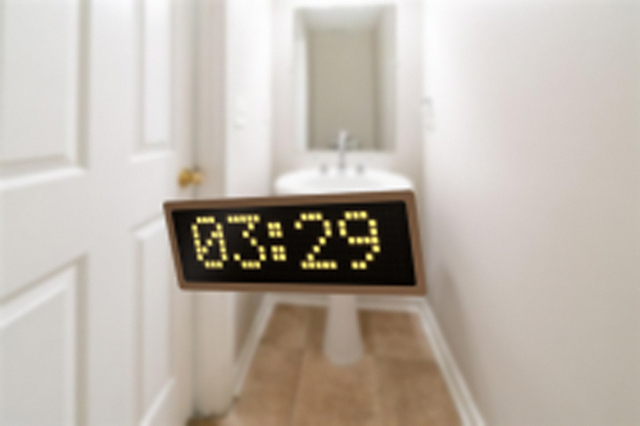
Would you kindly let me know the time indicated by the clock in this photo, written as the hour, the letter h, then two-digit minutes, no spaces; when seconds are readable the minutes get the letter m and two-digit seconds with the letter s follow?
3h29
